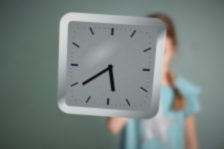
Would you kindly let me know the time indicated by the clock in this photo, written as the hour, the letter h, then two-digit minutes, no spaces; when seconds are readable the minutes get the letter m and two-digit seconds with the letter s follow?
5h39
